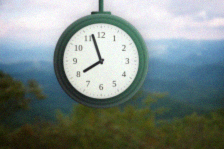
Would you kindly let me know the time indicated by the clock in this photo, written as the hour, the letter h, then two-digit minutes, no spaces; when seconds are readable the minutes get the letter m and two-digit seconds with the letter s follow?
7h57
